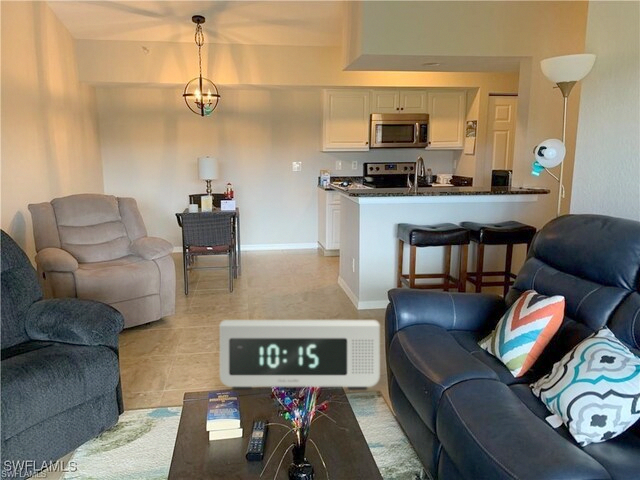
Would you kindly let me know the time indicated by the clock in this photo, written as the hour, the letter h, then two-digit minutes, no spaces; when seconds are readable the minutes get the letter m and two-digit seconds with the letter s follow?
10h15
